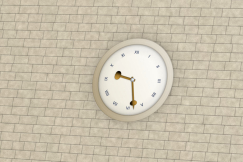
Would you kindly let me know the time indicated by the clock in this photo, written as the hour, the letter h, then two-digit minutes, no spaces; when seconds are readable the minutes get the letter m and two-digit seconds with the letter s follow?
9h28
